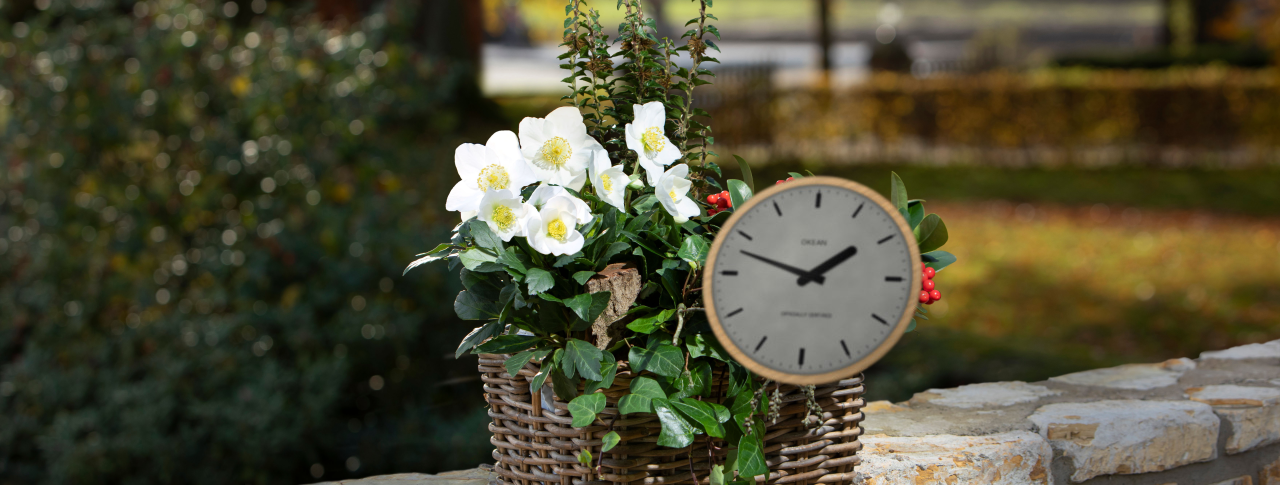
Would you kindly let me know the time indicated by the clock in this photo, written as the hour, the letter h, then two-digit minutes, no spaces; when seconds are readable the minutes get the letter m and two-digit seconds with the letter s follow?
1h48
